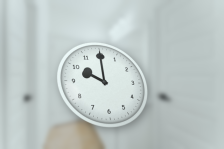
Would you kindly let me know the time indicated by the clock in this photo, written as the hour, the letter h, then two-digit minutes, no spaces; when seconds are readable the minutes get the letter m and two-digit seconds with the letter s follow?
10h00
